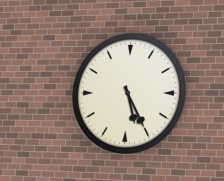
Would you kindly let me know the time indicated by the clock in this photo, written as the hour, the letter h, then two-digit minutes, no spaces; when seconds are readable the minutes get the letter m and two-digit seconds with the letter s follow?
5h25
